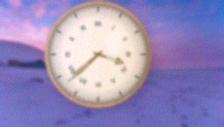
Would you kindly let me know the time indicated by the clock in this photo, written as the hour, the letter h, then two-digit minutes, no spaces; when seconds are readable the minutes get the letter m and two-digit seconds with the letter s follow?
3h38
